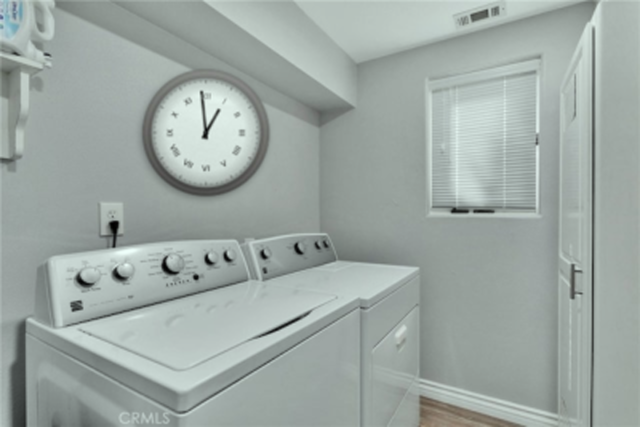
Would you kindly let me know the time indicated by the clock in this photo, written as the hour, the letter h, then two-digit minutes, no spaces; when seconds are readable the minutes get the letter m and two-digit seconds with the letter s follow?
12h59
